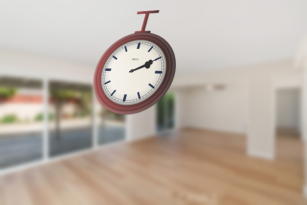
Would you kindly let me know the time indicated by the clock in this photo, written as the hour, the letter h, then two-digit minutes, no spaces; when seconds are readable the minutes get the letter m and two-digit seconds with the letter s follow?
2h10
